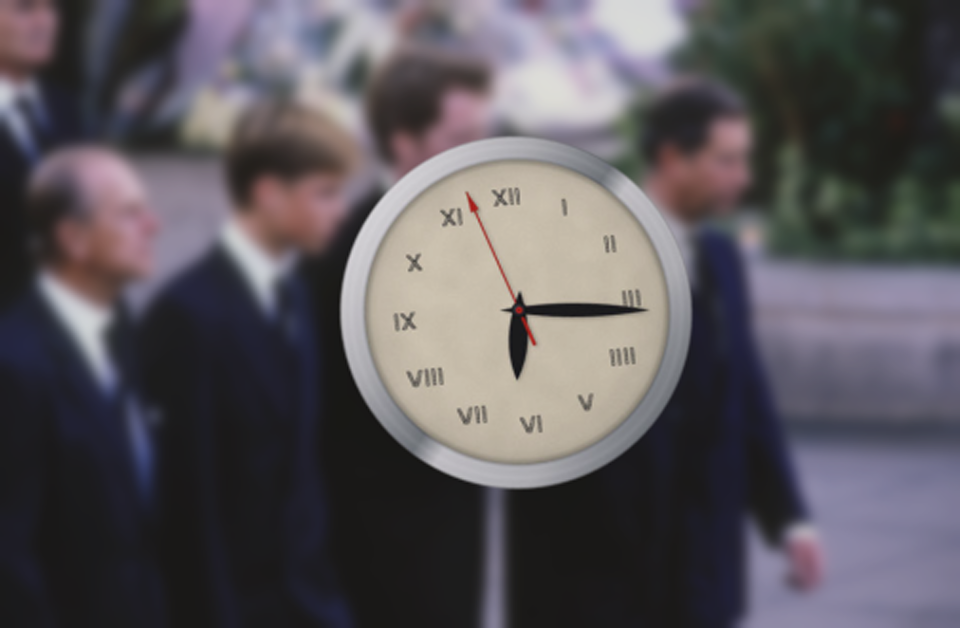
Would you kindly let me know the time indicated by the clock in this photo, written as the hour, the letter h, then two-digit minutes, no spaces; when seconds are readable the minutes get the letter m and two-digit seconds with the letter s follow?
6h15m57s
